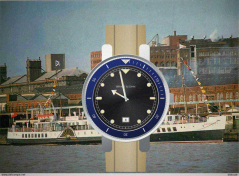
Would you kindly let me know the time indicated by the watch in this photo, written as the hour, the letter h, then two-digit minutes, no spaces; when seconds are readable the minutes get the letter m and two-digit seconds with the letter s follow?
9h58
